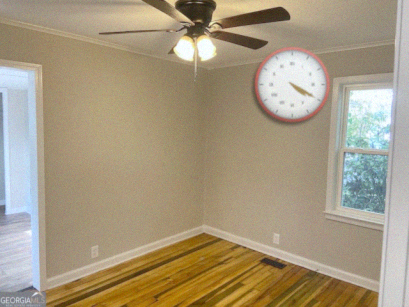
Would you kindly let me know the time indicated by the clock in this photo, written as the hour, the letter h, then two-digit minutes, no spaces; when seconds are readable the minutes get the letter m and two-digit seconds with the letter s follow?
4h20
